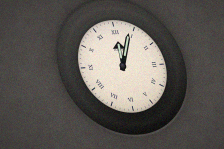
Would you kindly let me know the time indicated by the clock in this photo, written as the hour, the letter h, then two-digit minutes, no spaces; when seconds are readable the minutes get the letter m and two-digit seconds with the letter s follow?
12h04
